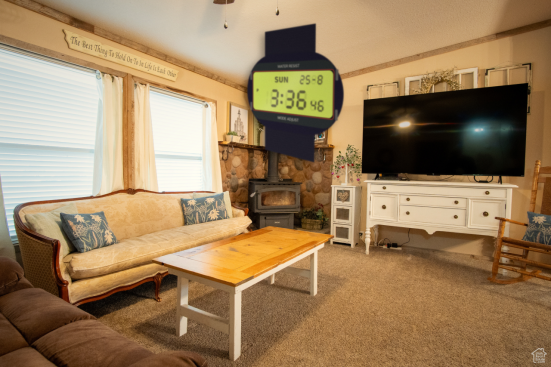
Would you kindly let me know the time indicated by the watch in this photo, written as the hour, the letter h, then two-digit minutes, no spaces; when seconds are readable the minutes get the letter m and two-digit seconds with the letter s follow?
3h36m46s
